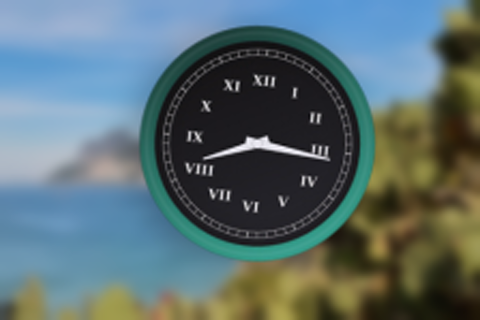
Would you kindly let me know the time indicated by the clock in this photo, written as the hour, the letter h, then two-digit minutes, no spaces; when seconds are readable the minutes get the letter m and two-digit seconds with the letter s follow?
8h16
